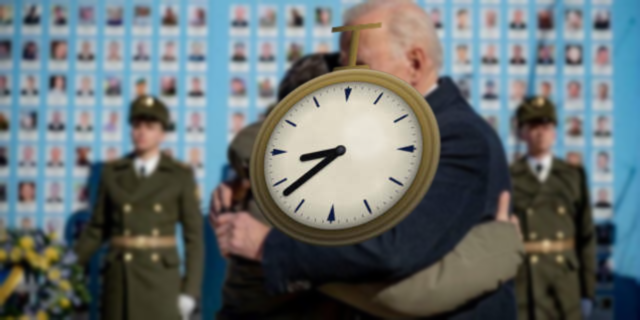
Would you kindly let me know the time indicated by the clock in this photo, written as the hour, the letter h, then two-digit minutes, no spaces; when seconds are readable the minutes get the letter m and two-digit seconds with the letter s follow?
8h38
